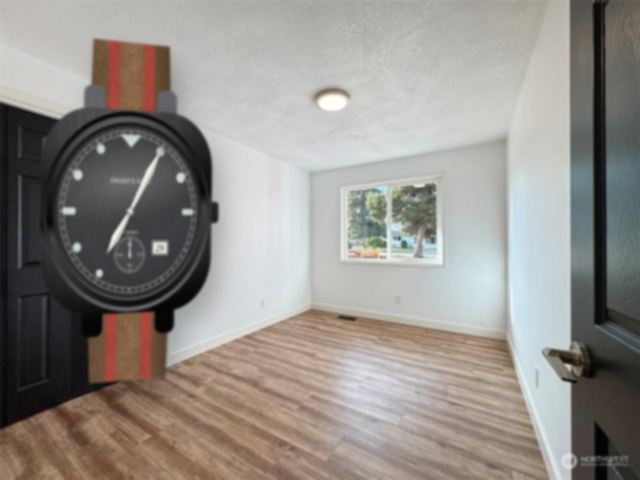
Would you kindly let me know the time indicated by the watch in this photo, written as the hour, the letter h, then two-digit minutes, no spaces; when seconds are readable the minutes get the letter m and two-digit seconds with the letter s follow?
7h05
